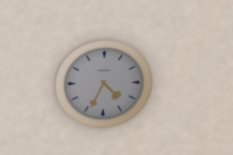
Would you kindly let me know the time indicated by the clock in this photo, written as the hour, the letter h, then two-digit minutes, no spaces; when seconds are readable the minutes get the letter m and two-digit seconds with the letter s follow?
4h34
